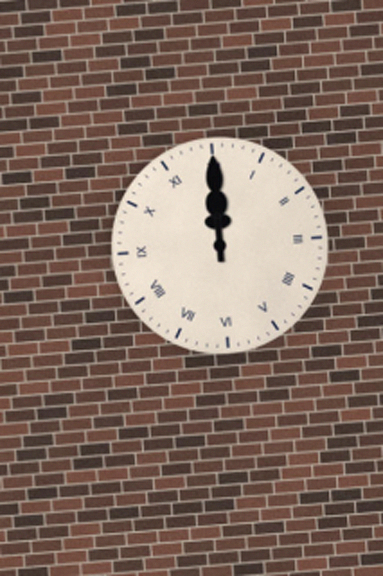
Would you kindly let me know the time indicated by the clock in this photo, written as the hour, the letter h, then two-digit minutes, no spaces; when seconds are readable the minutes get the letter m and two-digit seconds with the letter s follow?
12h00
